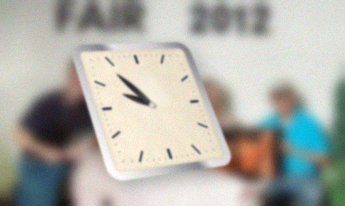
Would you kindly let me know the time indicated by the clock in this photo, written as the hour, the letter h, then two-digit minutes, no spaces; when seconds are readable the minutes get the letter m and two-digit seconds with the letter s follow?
9h54
